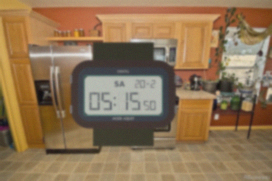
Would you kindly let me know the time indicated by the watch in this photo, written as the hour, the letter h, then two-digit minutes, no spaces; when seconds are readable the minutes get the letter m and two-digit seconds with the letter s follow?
5h15
